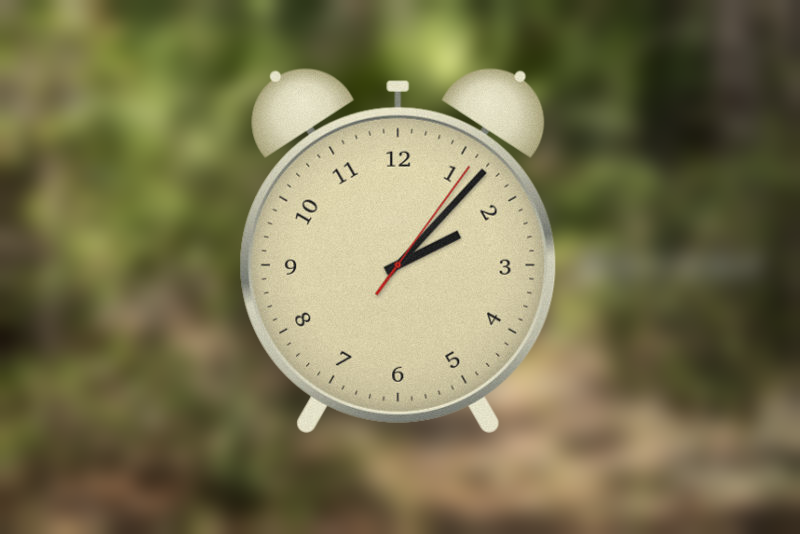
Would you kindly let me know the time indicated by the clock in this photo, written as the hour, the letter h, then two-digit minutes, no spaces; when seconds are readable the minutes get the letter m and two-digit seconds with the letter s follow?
2h07m06s
